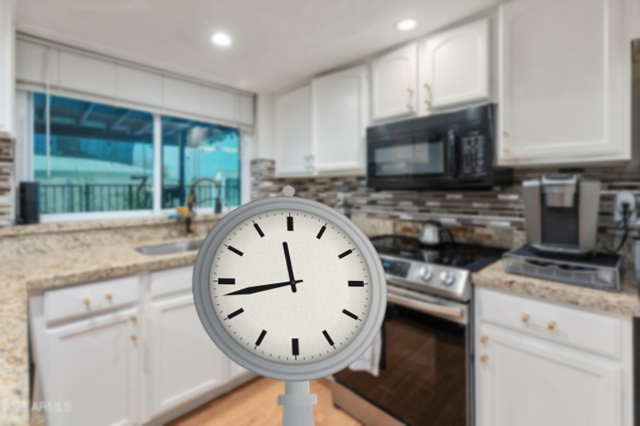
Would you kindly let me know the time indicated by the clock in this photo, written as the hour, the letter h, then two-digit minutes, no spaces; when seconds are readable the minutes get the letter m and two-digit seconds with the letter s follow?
11h43
